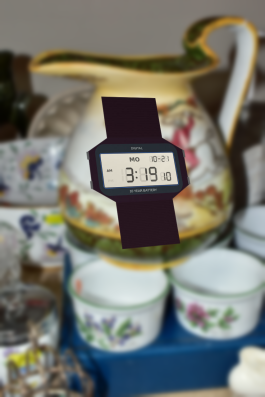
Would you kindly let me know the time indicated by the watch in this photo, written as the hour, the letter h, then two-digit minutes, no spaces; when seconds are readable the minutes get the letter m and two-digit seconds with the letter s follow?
3h19m10s
